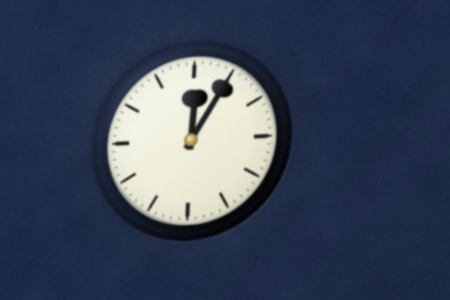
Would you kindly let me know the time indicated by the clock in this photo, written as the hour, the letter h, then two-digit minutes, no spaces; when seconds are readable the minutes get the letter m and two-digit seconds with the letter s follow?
12h05
